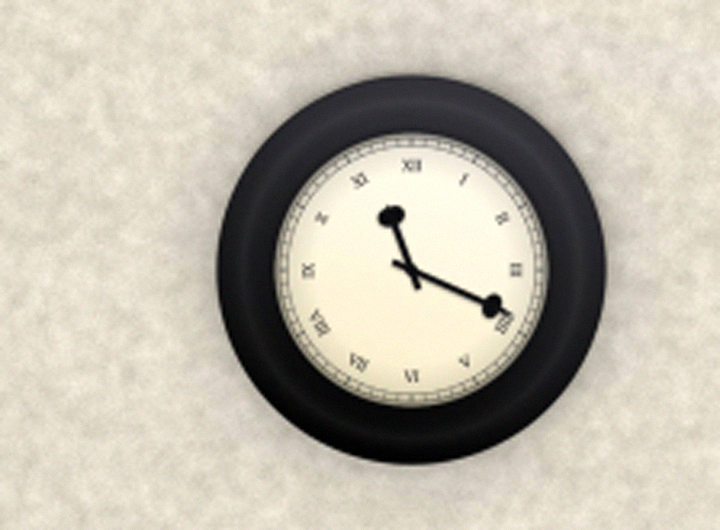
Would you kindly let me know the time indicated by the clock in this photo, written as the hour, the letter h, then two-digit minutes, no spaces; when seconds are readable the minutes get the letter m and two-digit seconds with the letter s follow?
11h19
